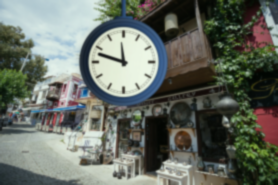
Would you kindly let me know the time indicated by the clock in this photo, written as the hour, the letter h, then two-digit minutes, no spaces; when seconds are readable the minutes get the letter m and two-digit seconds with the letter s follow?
11h48
